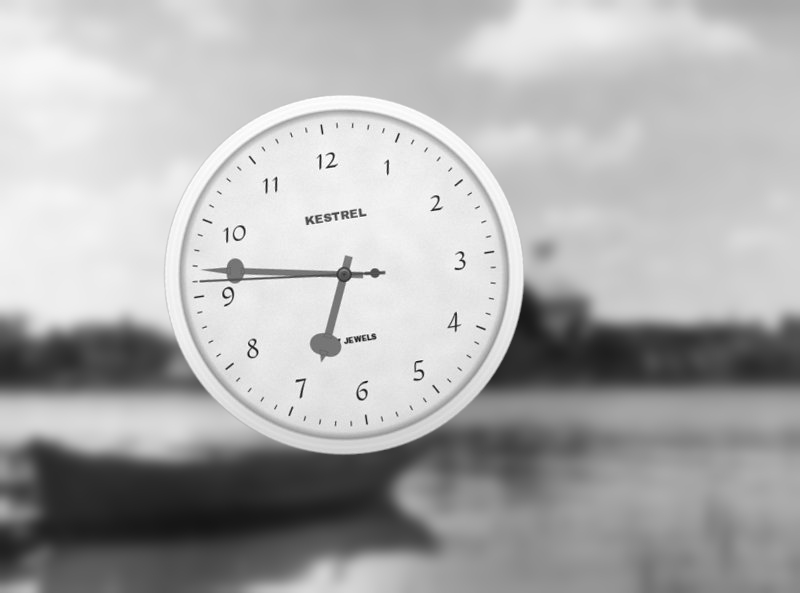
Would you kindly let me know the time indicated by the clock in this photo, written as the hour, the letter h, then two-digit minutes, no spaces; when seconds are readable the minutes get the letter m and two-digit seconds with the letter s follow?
6h46m46s
